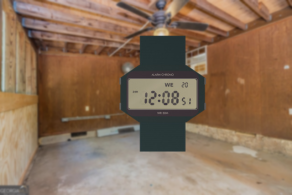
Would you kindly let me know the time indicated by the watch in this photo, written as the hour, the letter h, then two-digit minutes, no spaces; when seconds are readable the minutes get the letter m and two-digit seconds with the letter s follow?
12h08m51s
